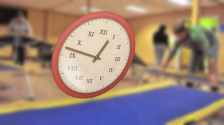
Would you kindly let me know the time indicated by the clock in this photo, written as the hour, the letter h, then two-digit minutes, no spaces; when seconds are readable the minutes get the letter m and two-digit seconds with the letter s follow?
12h47
